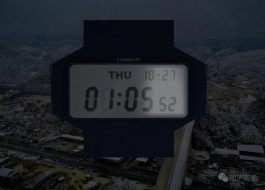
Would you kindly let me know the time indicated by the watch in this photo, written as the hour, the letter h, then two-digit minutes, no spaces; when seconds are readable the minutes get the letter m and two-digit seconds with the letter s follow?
1h05m52s
